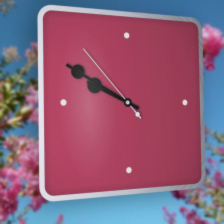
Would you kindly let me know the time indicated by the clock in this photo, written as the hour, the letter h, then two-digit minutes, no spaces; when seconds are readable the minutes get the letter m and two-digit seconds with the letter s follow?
9h49m53s
